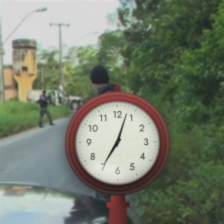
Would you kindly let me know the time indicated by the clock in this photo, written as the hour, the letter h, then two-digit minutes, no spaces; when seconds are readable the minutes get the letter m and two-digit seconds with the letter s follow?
7h03
